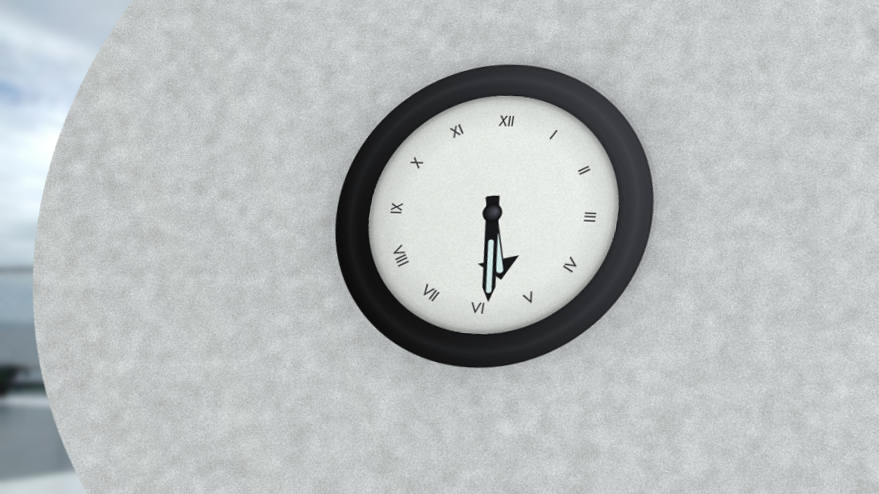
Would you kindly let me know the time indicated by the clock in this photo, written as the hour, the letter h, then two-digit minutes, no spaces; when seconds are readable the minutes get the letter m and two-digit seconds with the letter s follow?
5h29
